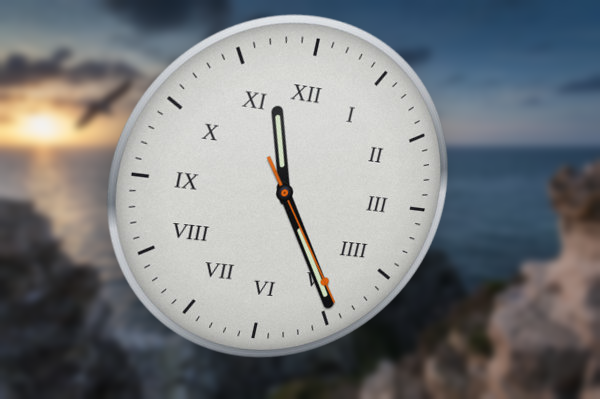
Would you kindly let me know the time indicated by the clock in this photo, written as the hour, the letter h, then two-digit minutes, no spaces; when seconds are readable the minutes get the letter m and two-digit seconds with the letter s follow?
11h24m24s
